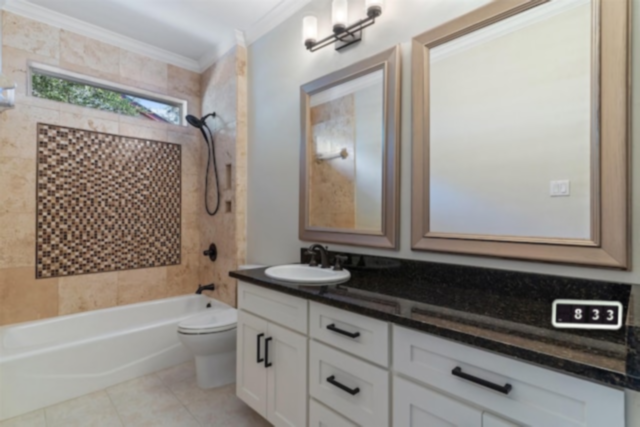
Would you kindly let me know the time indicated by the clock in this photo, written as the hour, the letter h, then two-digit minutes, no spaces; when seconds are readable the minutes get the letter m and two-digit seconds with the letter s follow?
8h33
